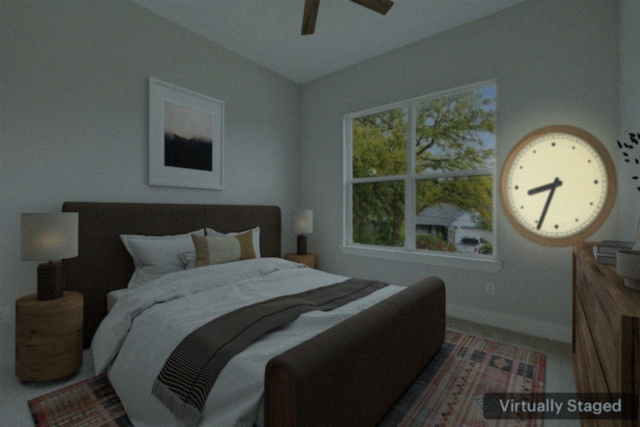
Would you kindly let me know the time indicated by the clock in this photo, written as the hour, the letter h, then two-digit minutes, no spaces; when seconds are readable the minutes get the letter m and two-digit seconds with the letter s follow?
8h34
